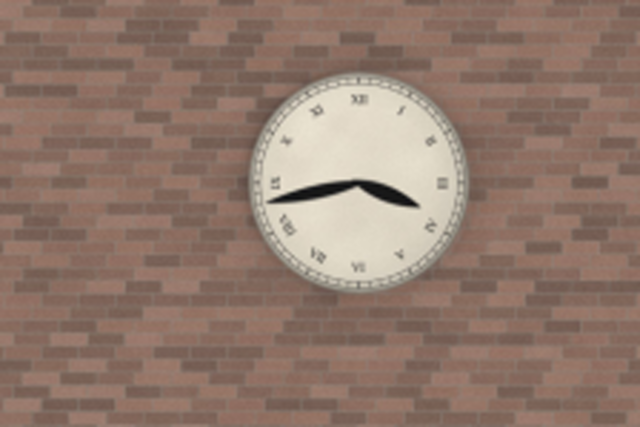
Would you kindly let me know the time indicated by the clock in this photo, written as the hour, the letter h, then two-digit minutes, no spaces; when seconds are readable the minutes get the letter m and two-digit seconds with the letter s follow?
3h43
